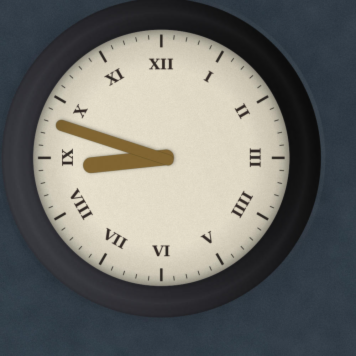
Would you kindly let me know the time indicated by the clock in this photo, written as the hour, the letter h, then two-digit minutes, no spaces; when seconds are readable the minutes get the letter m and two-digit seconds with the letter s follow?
8h48
